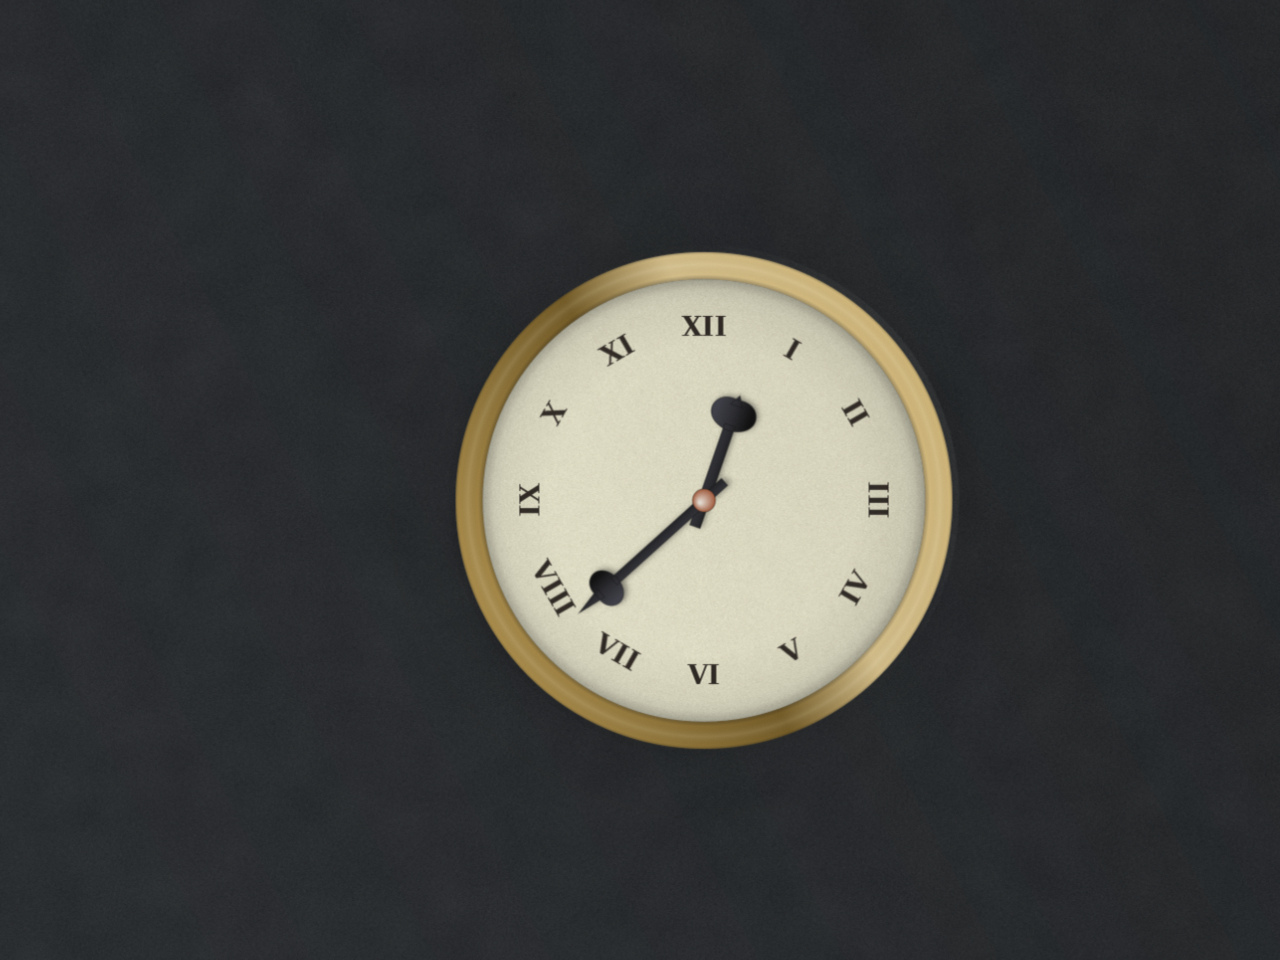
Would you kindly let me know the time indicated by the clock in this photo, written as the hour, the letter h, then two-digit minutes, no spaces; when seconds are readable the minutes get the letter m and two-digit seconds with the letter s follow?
12h38
